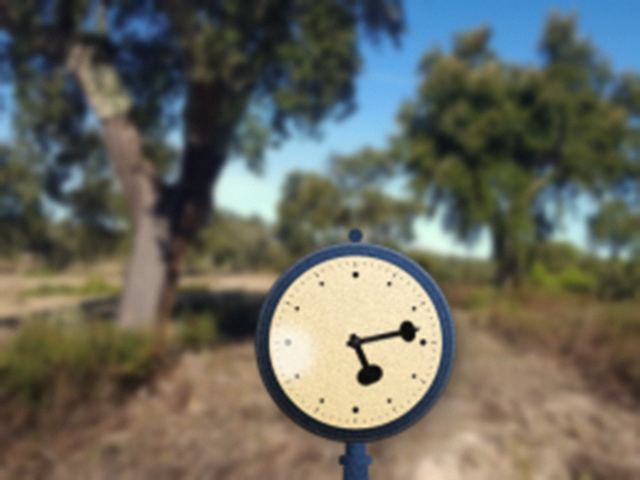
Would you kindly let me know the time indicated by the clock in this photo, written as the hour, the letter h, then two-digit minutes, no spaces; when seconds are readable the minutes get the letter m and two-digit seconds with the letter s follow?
5h13
